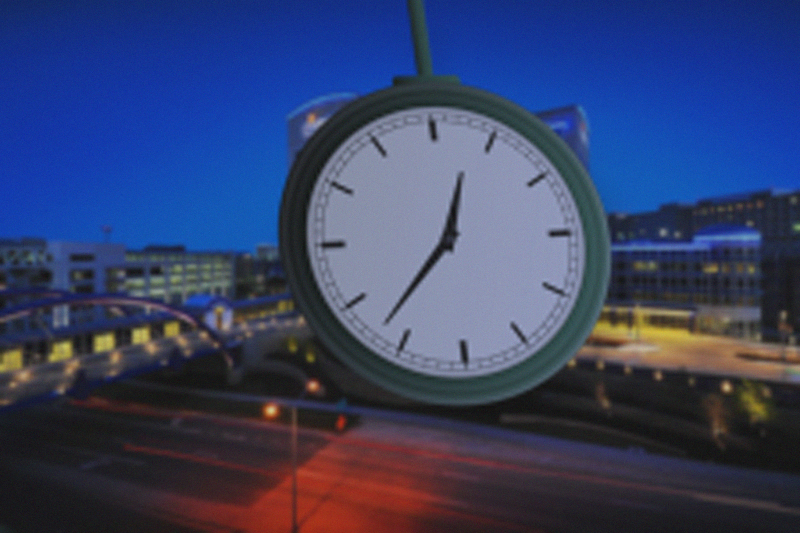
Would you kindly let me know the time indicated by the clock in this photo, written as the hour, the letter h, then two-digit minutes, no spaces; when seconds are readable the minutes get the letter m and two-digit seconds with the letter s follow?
12h37
